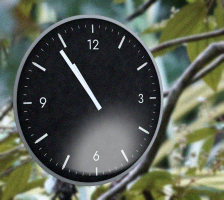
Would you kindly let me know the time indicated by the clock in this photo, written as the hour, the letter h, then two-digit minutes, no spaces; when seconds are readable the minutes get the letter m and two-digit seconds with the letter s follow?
10h54
